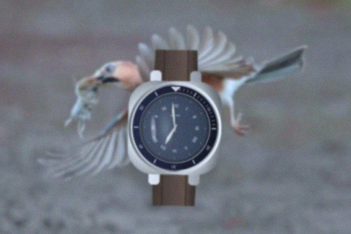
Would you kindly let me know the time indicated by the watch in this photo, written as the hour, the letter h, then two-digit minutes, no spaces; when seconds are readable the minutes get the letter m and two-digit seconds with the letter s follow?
6h59
